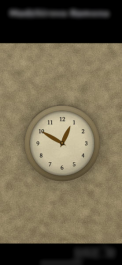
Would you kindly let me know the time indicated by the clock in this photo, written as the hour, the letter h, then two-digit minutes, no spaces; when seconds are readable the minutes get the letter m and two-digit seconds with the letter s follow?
12h50
